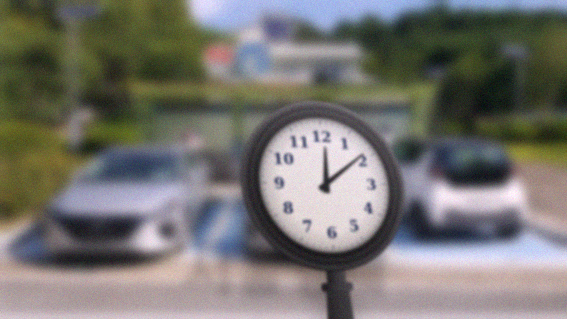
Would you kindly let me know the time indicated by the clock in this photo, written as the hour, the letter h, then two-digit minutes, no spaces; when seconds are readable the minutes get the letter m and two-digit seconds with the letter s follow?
12h09
